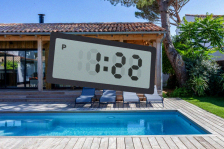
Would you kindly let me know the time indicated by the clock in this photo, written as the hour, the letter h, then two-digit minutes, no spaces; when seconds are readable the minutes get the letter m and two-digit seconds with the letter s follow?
1h22
